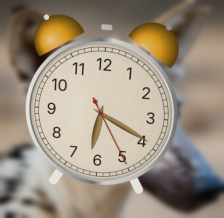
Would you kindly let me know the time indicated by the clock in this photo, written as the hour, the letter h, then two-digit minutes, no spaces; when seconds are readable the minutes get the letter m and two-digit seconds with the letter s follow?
6h19m25s
